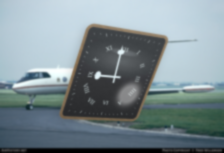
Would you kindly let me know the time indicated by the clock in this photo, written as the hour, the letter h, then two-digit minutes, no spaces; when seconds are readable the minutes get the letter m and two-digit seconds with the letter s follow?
8h59
